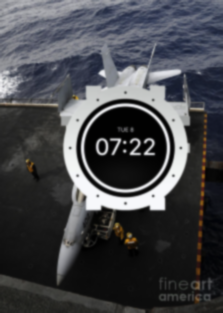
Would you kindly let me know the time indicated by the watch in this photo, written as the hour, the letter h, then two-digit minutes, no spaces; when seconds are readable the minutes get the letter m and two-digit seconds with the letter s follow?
7h22
